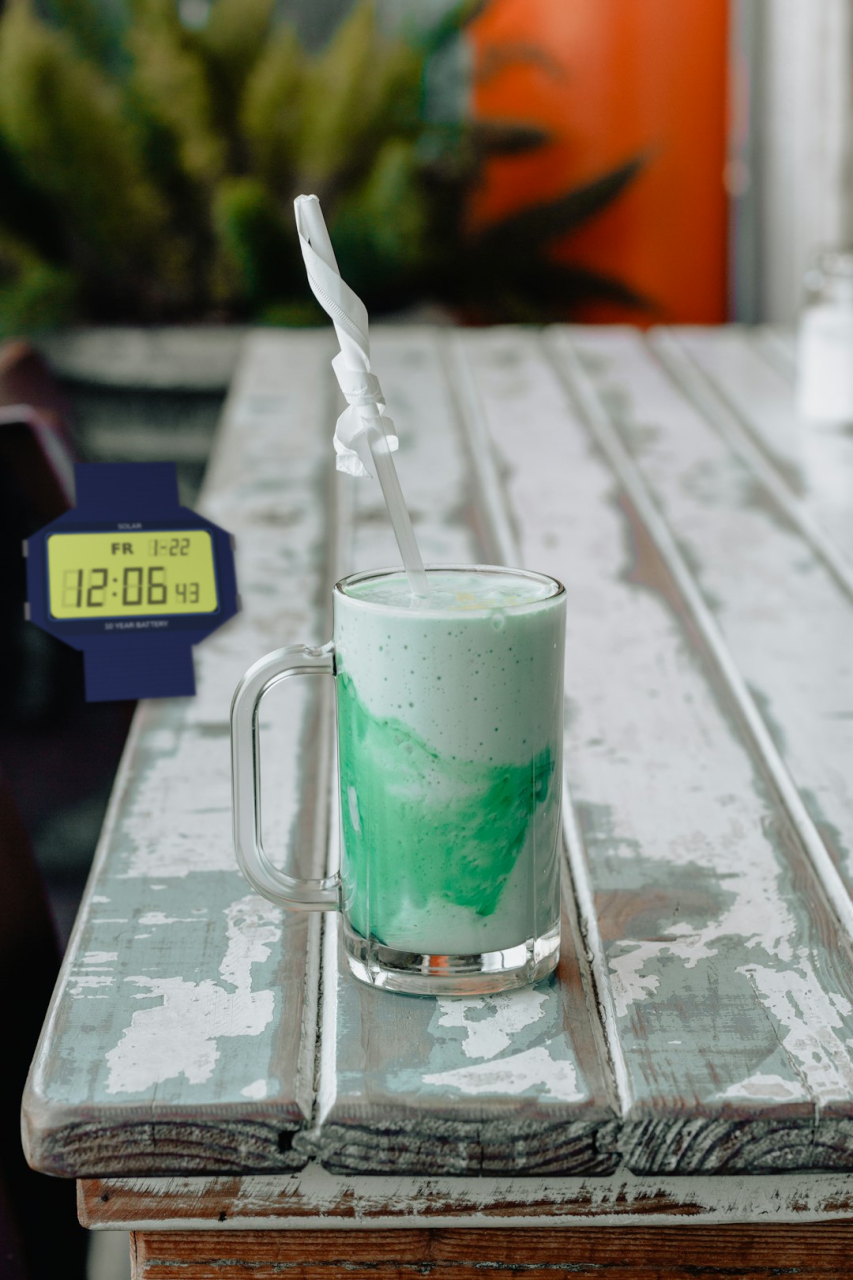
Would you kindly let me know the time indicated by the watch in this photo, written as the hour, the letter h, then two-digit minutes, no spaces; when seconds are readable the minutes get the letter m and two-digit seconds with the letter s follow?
12h06m43s
